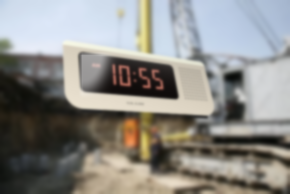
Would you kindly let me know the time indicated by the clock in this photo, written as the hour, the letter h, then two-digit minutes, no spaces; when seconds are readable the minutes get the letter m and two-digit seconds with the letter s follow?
10h55
